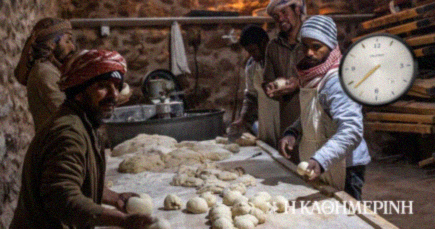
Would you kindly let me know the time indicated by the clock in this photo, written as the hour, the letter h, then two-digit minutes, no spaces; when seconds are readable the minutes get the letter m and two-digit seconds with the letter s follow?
7h38
